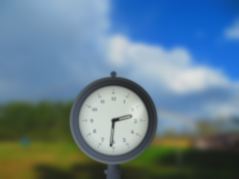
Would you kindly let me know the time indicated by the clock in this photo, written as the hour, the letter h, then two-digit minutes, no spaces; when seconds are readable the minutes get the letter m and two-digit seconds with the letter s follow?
2h31
